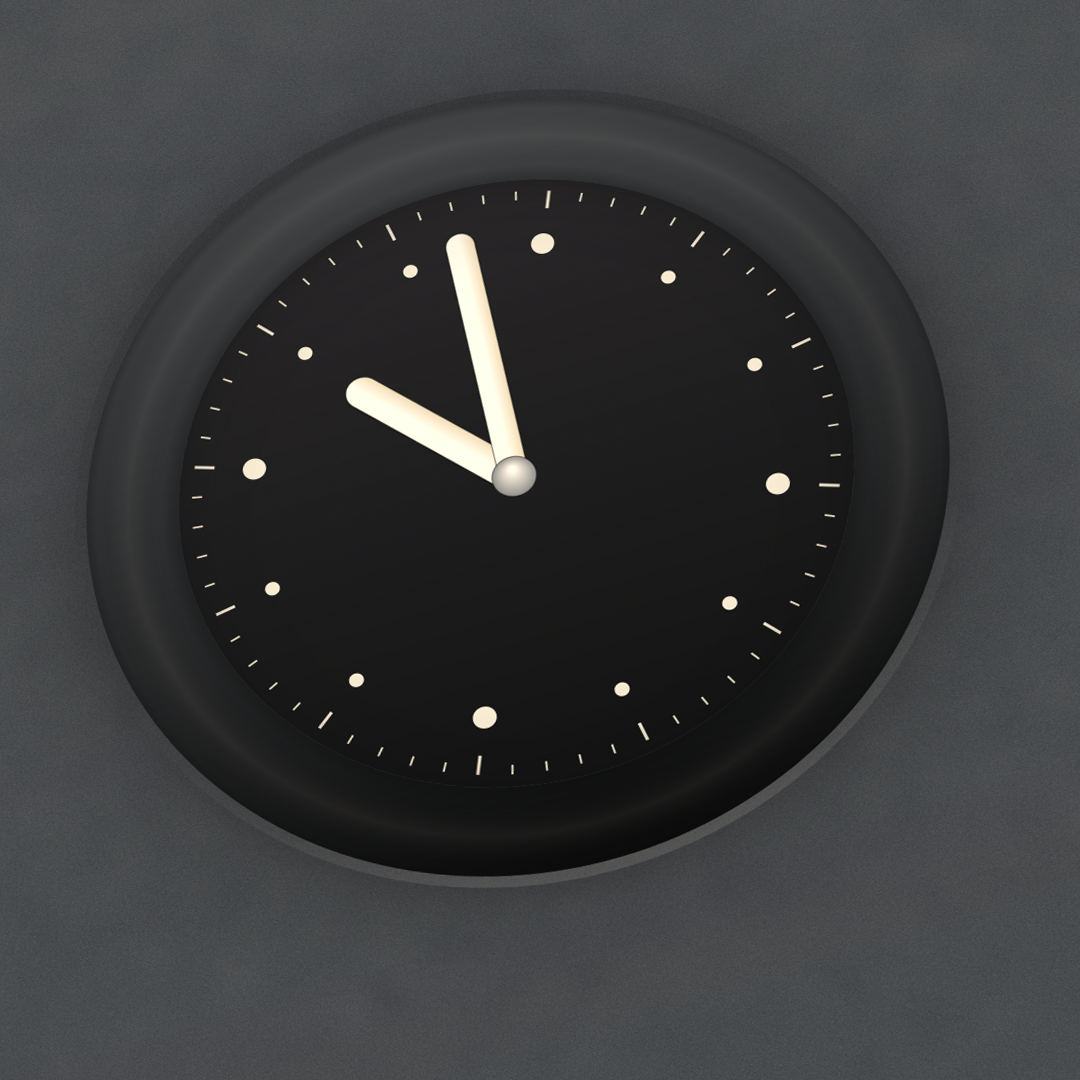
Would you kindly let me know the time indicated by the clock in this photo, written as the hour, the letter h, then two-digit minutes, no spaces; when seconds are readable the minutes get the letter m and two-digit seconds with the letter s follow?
9h57
